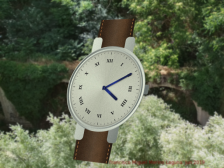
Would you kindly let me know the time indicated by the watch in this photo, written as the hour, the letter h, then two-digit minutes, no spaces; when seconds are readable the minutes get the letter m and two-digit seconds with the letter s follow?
4h10
